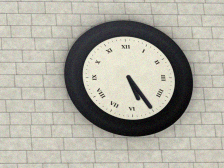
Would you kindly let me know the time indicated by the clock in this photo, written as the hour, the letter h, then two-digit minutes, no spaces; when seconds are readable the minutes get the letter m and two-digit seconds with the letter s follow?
5h25
